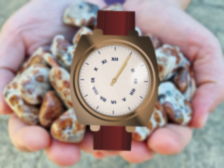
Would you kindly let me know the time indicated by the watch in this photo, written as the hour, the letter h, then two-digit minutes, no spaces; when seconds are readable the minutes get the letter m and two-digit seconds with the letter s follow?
1h05
